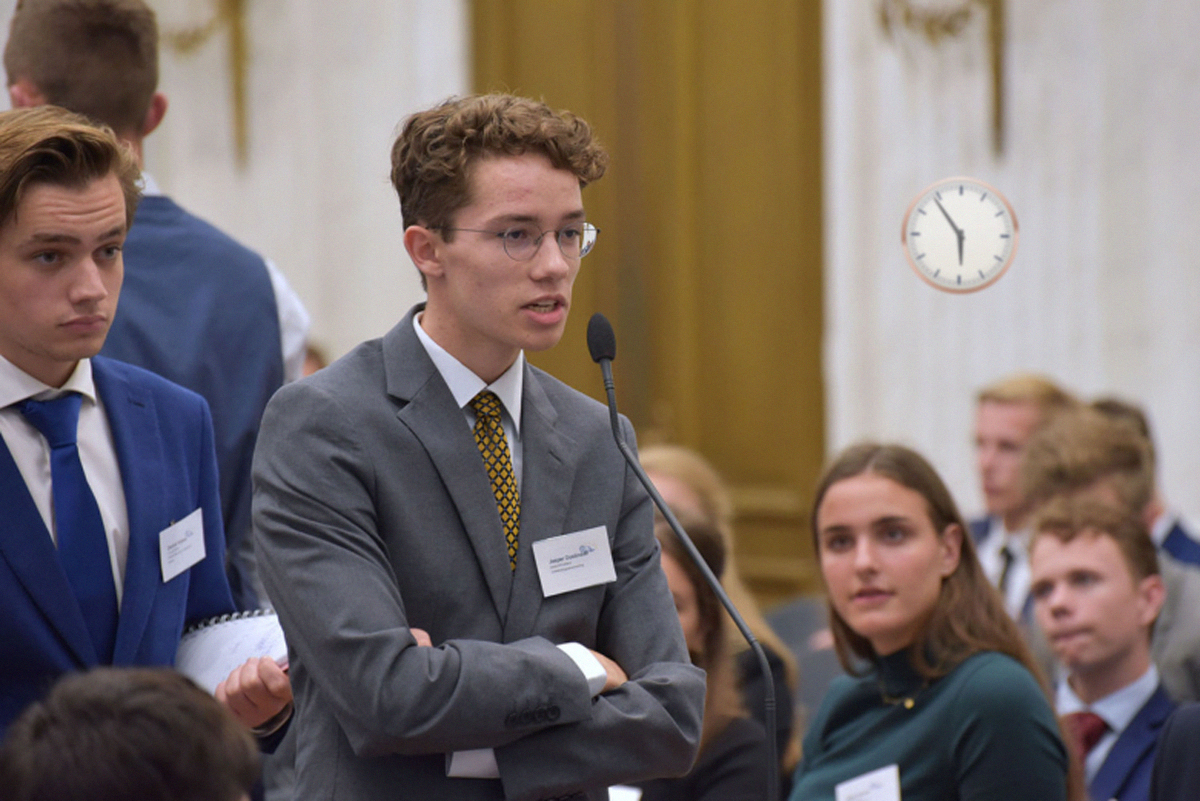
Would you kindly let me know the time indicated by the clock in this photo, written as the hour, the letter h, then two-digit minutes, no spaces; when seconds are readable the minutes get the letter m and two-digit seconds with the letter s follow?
5h54
